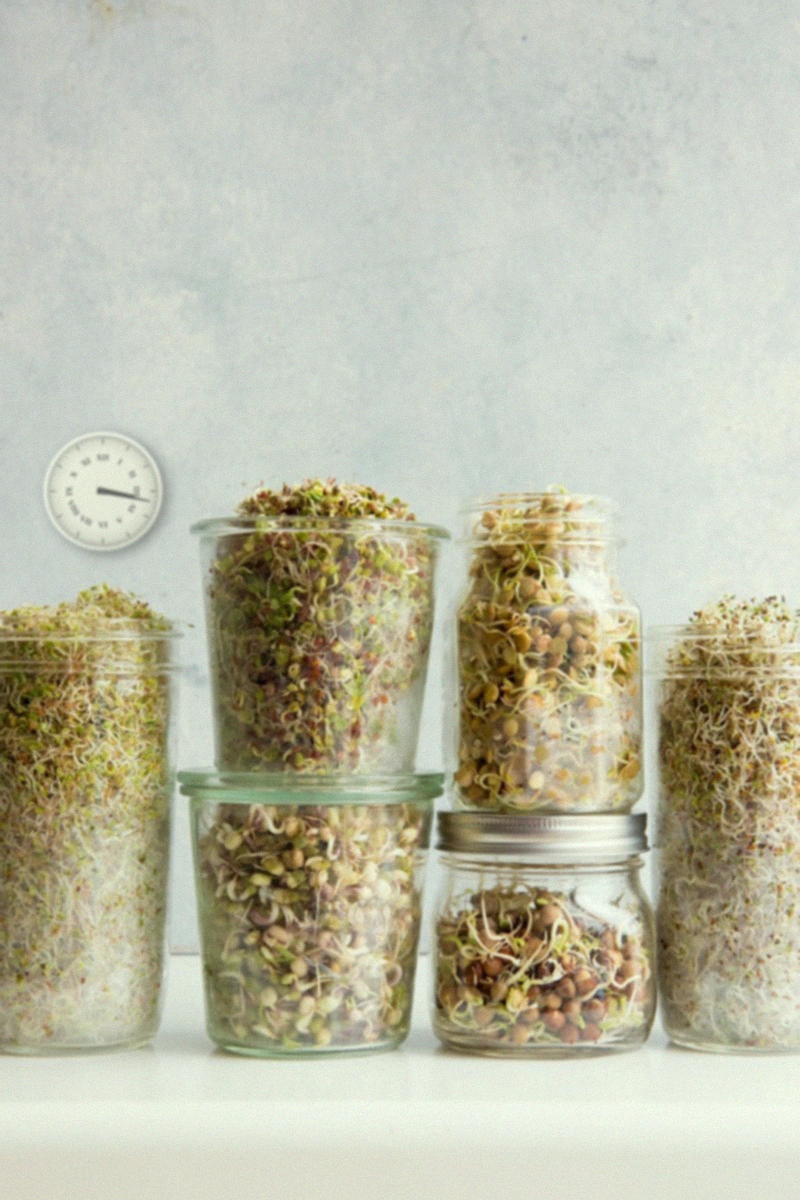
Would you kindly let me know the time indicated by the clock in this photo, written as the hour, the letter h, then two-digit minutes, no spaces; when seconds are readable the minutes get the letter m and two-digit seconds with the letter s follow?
3h17
